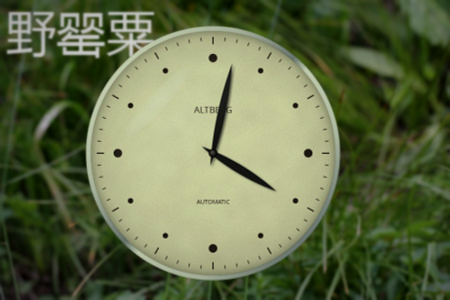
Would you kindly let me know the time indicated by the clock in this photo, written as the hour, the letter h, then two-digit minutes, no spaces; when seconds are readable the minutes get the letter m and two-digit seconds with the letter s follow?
4h02
